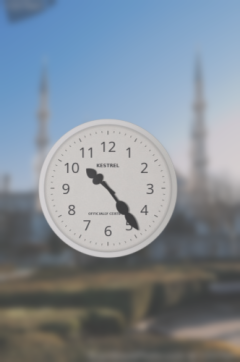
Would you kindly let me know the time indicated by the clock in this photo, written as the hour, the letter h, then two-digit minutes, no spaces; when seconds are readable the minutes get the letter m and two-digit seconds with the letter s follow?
10h24
